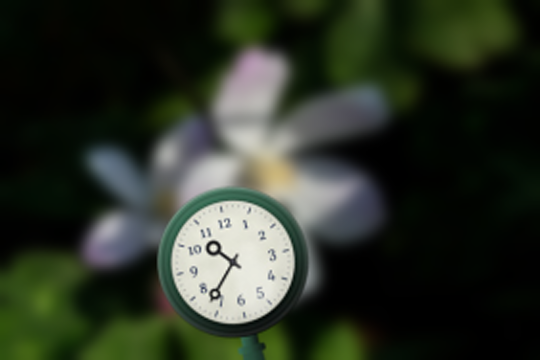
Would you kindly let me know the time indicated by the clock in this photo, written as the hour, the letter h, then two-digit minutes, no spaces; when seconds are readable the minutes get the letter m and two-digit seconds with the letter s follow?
10h37
